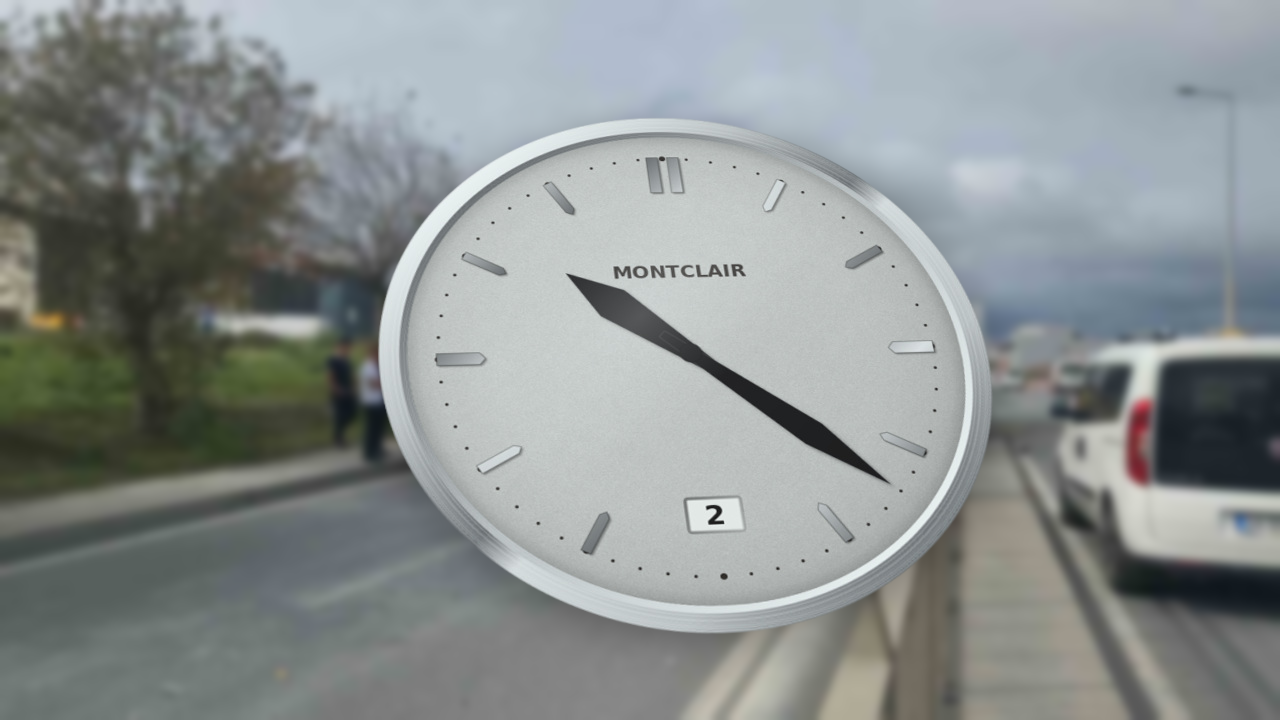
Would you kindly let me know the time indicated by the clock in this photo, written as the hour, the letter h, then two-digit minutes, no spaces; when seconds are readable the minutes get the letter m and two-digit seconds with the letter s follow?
10h22
